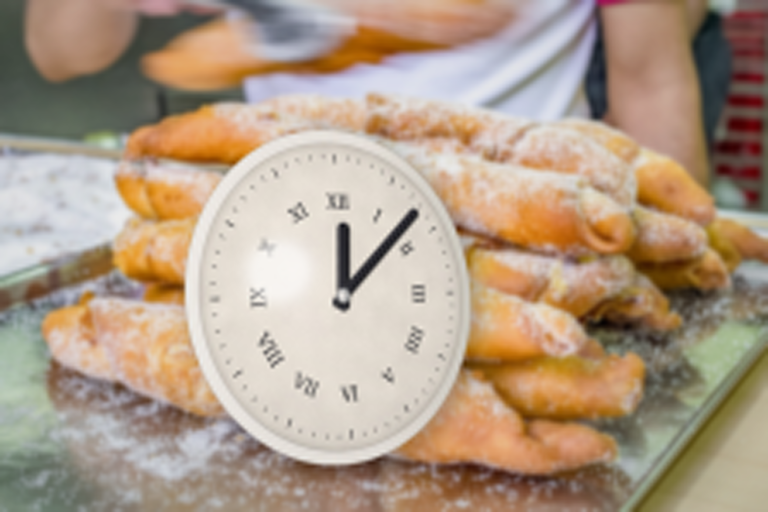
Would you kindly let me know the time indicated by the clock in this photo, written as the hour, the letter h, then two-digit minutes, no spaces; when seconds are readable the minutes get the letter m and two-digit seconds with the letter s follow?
12h08
